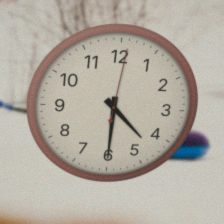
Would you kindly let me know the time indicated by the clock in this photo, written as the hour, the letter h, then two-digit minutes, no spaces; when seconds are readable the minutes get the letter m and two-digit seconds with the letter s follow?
4h30m01s
